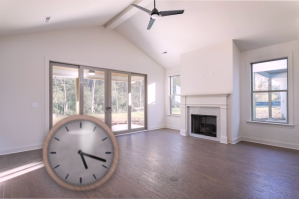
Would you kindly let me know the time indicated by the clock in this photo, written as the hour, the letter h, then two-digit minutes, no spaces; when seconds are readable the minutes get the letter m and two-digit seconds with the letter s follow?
5h18
